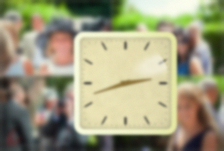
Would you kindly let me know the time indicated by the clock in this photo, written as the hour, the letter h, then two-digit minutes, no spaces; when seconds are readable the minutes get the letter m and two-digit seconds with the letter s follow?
2h42
